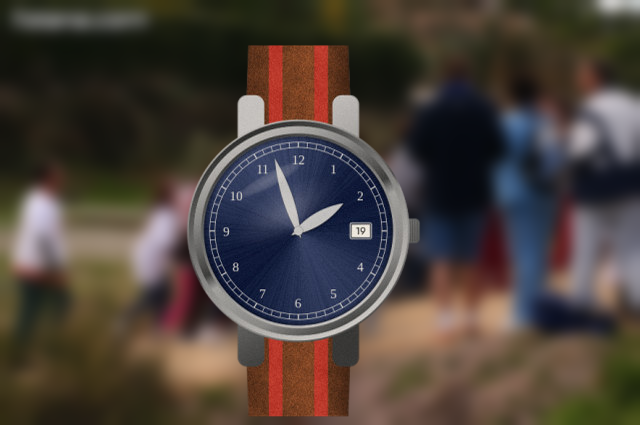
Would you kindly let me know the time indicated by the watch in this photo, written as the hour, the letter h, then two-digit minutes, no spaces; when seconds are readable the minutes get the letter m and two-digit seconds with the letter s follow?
1h57
